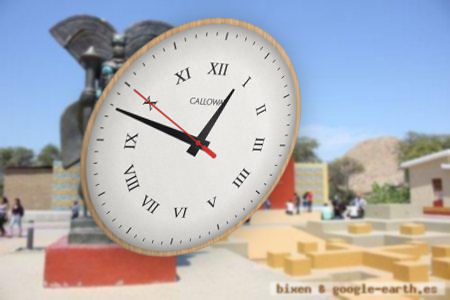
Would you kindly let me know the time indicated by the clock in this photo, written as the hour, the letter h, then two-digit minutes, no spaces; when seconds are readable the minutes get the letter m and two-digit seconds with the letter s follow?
12h47m50s
